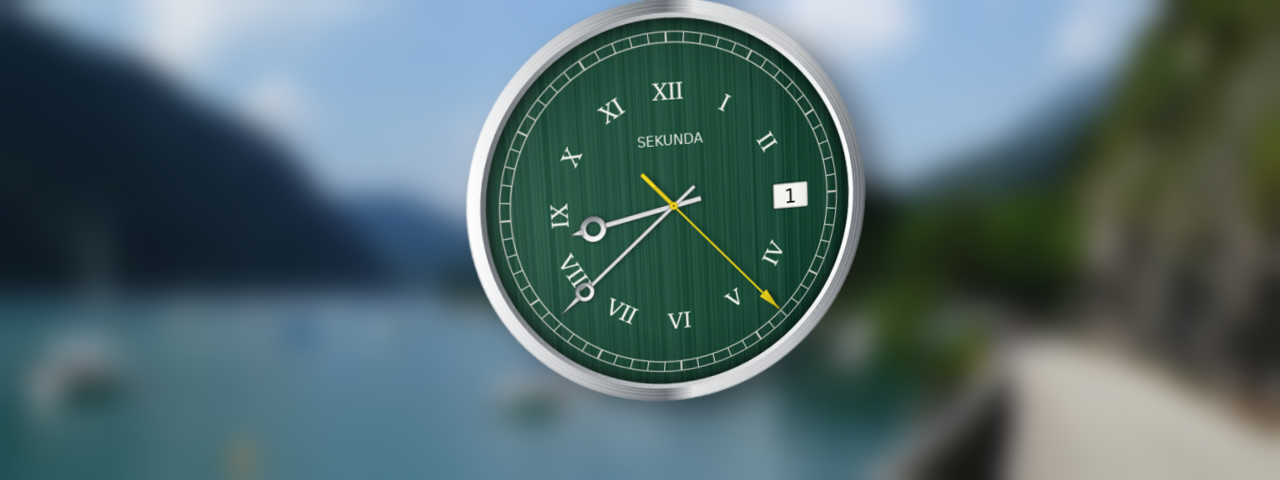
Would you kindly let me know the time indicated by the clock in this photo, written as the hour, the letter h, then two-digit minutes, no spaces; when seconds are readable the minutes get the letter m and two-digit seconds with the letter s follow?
8h38m23s
